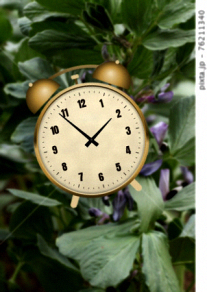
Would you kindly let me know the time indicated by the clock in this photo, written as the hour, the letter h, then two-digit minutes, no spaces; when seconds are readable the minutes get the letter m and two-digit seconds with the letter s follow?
1h54
